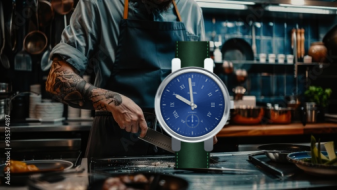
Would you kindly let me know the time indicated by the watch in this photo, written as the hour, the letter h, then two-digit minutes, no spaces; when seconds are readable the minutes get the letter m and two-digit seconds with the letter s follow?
9h59
